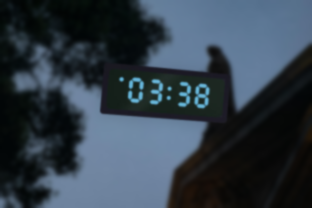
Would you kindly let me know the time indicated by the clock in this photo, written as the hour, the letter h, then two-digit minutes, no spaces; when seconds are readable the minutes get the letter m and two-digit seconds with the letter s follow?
3h38
